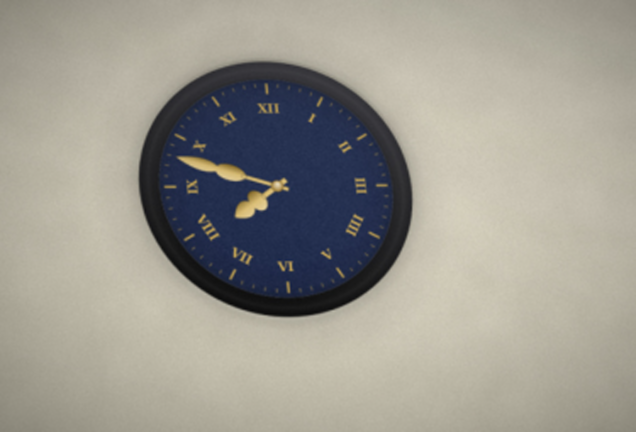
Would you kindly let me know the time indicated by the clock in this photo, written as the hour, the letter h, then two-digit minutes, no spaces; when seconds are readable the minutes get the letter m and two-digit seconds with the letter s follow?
7h48
